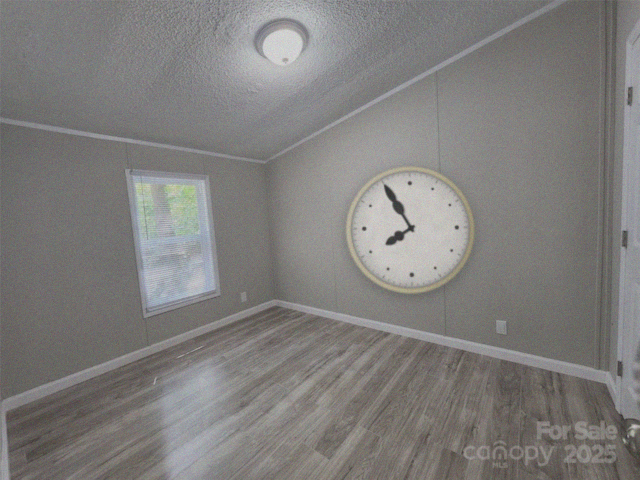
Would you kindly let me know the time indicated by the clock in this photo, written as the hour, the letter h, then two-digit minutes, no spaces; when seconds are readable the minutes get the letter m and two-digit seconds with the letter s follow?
7h55
